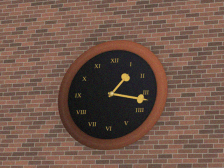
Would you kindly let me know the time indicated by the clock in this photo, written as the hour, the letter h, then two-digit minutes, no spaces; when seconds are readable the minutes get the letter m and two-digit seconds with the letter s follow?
1h17
